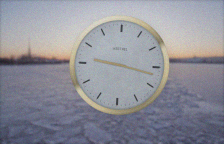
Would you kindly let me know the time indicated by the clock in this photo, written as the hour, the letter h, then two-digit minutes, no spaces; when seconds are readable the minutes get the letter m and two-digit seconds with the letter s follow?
9h17
